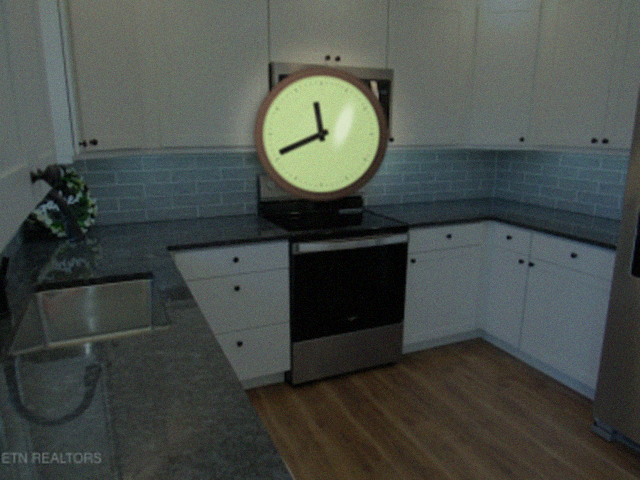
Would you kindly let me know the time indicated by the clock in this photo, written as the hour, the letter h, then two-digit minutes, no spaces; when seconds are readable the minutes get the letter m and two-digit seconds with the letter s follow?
11h41
